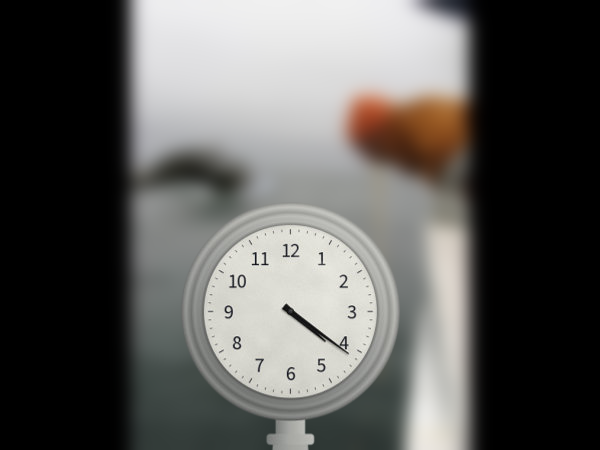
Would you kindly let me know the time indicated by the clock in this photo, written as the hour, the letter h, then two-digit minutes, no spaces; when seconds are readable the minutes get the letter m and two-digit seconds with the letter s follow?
4h21
